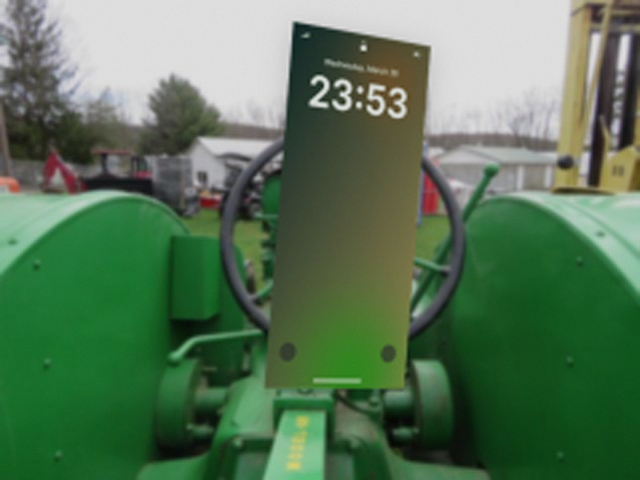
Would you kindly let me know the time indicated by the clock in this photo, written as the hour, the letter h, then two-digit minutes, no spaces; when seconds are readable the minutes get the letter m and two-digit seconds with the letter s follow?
23h53
